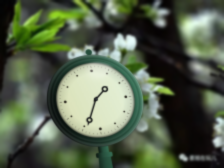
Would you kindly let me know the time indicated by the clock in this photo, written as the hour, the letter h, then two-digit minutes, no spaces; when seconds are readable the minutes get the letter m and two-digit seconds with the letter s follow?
1h34
